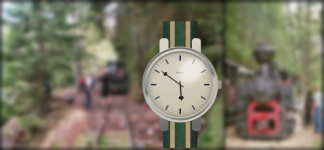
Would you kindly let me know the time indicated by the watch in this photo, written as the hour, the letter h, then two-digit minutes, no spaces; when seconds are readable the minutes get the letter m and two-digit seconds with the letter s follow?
5h51
